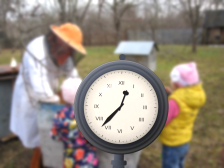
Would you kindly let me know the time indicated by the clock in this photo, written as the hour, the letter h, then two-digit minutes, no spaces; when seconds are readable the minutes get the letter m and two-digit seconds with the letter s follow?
12h37
